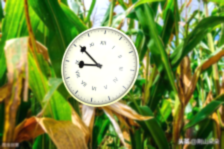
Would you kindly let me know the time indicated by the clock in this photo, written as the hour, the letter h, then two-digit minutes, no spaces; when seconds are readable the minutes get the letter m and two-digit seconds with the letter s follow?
8h51
